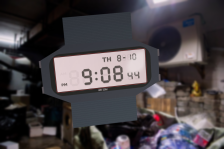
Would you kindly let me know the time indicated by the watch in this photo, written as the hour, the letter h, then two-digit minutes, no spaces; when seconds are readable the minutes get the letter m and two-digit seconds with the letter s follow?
9h08m44s
